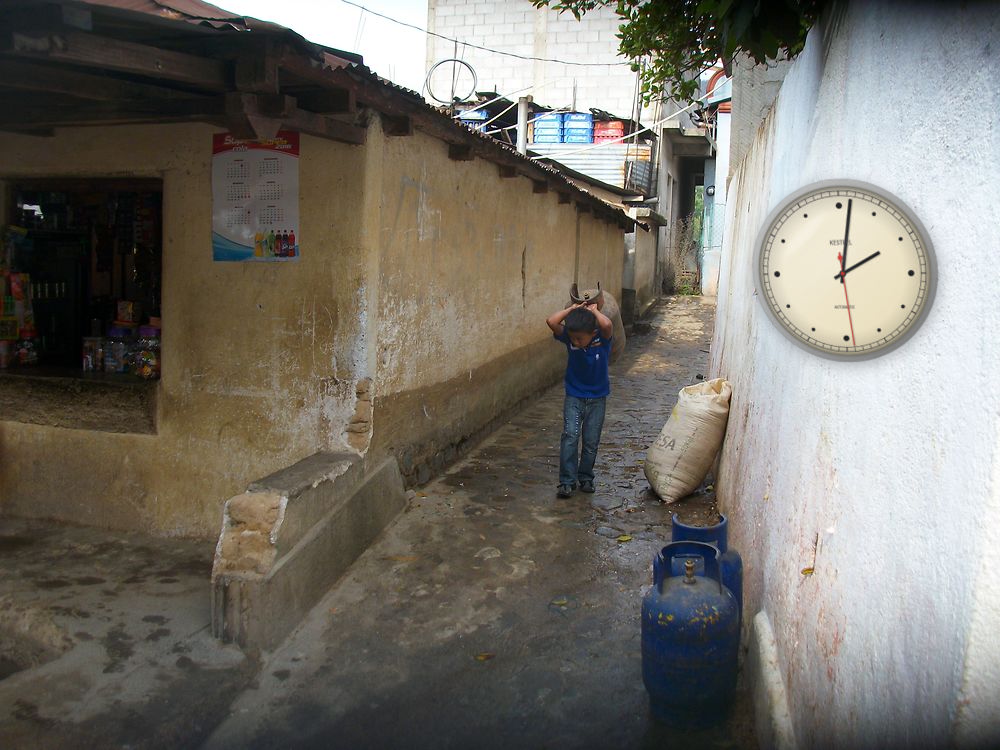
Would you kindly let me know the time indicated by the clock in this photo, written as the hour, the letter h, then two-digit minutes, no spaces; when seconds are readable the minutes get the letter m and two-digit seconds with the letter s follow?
2h01m29s
